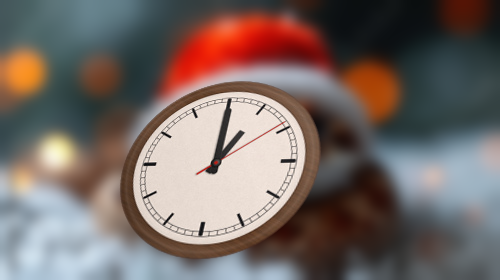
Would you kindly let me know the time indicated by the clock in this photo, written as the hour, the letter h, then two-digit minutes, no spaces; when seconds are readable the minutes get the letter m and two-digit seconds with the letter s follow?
1h00m09s
